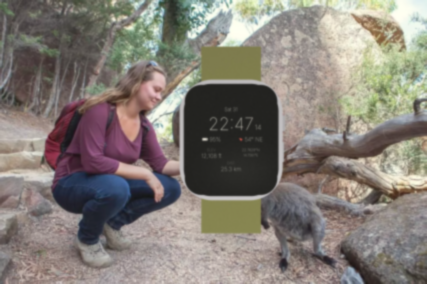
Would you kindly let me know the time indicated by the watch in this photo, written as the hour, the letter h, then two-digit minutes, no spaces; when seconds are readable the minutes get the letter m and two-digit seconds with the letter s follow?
22h47
